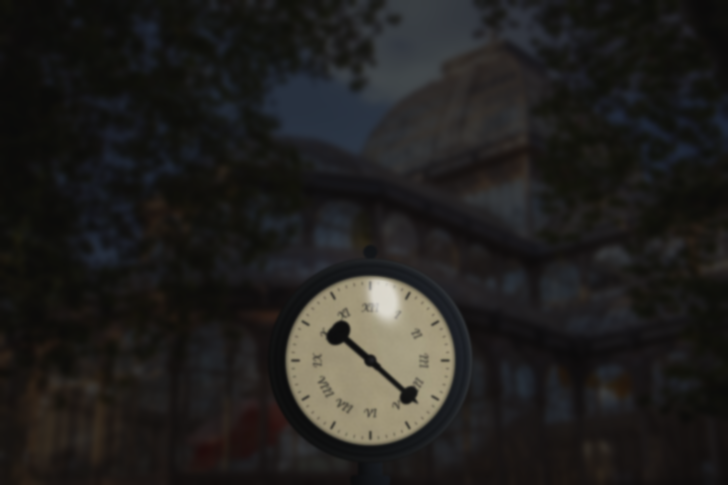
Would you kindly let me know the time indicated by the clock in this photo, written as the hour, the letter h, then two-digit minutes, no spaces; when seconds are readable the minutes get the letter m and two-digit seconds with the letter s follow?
10h22
